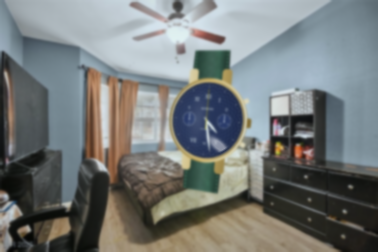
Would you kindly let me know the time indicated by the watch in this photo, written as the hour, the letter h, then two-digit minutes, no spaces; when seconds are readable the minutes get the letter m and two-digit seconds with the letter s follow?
4h28
